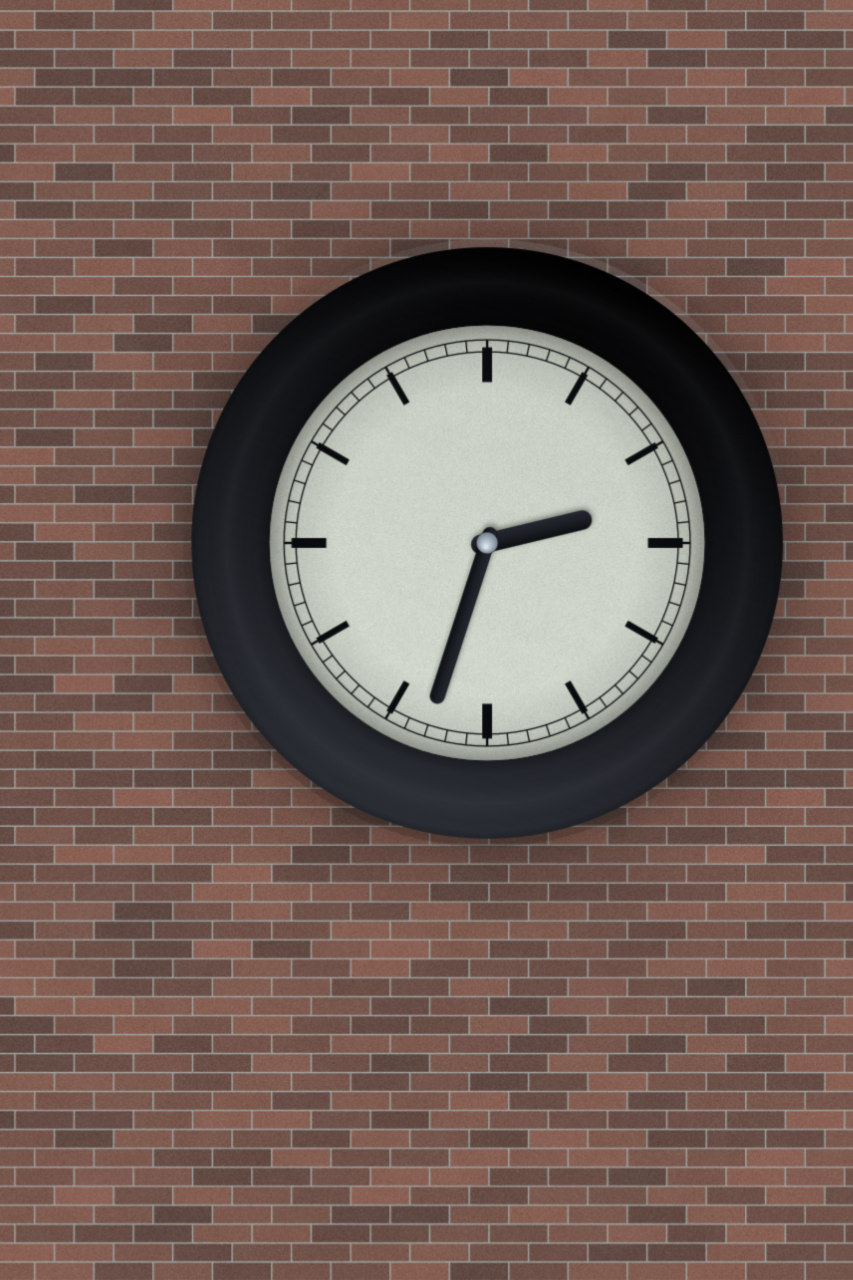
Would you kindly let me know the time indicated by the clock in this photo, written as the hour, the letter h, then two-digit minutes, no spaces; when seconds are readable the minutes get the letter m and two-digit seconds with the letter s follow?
2h33
